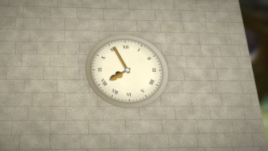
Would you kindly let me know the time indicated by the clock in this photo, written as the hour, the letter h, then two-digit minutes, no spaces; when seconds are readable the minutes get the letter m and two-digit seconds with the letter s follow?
7h56
